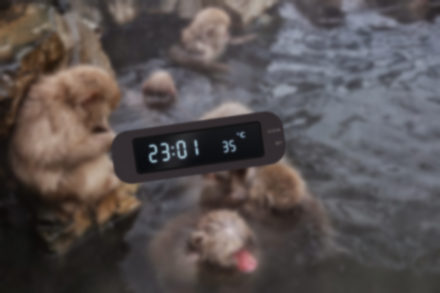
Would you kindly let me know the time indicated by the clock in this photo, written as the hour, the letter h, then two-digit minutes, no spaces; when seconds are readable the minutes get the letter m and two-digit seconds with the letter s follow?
23h01
